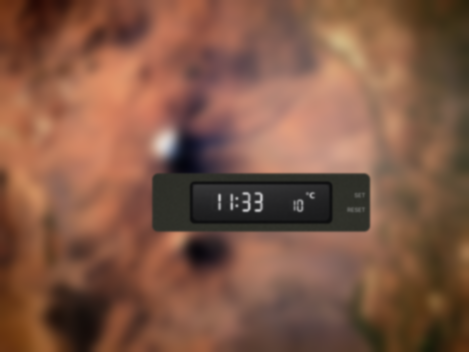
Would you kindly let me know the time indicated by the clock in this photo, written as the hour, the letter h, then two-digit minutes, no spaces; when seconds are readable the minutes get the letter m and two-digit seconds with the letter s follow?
11h33
